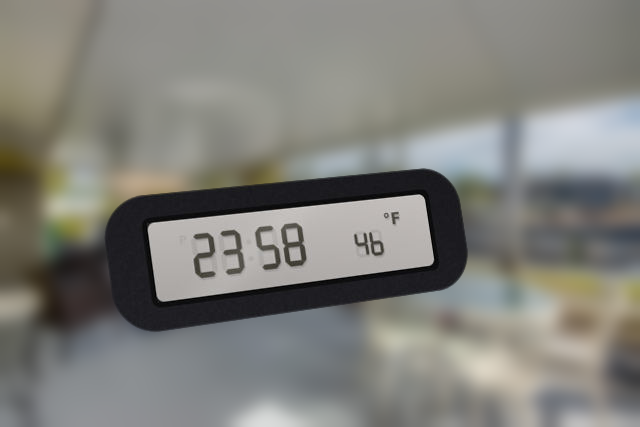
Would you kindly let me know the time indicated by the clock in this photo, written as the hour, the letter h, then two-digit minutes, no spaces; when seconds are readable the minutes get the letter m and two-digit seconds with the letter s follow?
23h58
